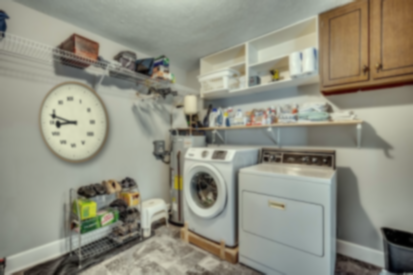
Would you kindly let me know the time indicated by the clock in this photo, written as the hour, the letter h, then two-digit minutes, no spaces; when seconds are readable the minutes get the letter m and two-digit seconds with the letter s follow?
8h48
